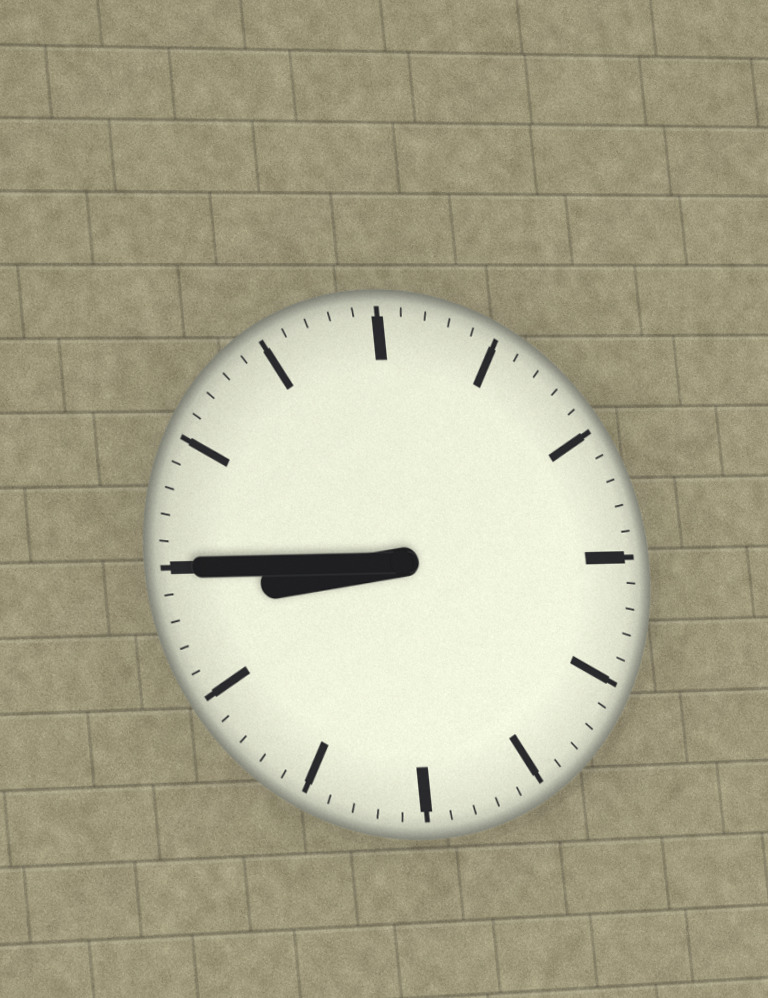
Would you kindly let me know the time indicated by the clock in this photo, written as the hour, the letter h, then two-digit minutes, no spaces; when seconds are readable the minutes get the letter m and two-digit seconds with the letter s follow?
8h45
